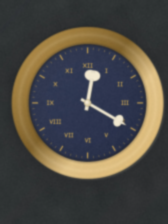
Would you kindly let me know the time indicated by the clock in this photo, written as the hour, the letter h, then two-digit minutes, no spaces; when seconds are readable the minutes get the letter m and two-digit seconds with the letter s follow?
12h20
